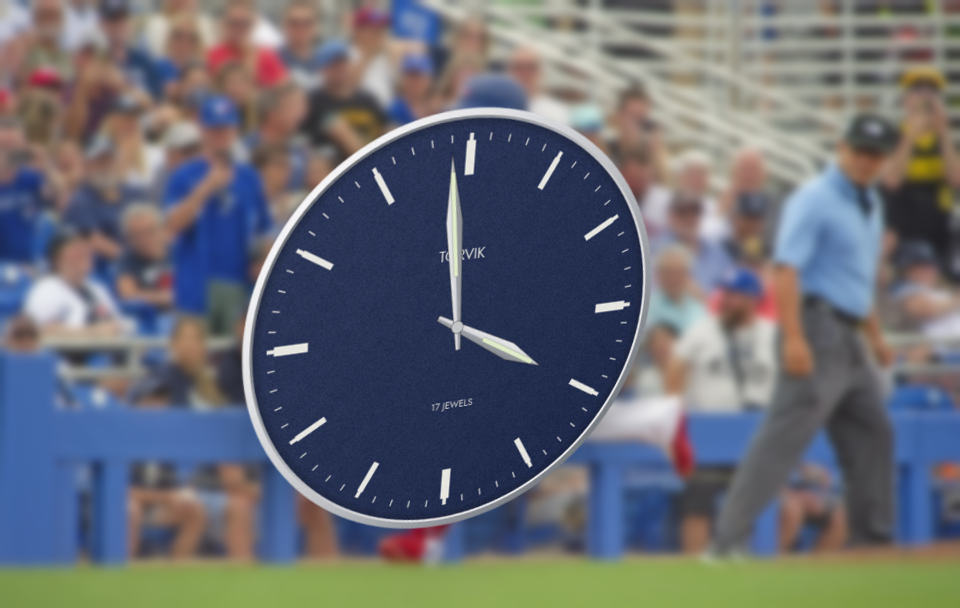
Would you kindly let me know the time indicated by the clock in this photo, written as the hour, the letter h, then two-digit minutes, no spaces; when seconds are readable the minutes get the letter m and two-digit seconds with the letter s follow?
3h59
